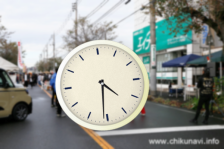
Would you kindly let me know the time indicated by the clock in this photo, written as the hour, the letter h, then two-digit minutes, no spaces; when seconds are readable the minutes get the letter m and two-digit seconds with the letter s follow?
4h31
